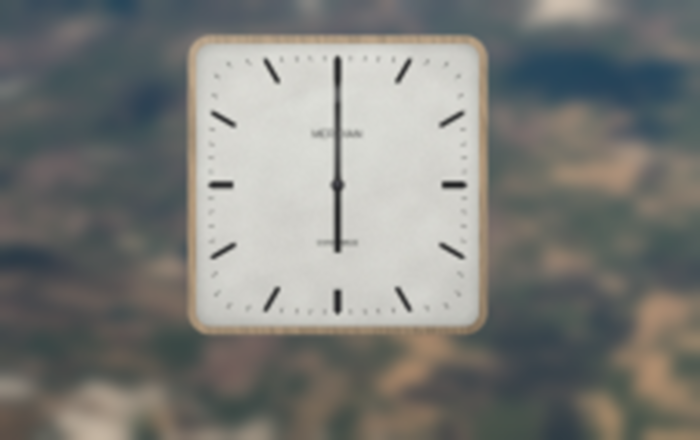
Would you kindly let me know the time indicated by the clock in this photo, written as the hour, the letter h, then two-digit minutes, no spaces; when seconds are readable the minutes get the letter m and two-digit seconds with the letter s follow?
6h00
